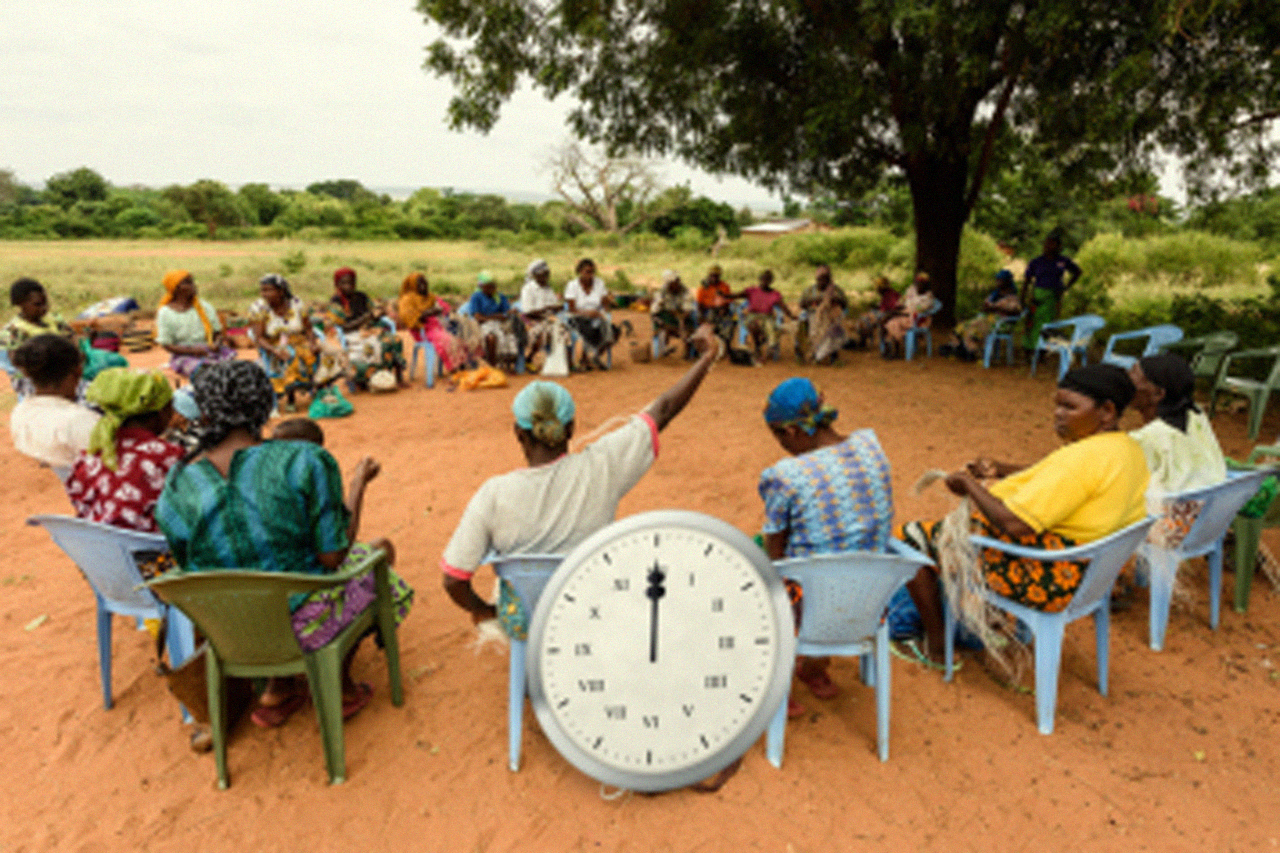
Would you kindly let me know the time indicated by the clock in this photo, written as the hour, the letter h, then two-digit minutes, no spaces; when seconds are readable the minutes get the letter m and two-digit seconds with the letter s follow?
12h00
